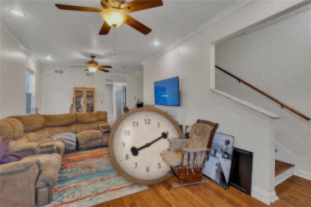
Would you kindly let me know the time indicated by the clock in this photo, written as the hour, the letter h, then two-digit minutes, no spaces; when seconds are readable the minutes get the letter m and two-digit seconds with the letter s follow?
8h10
